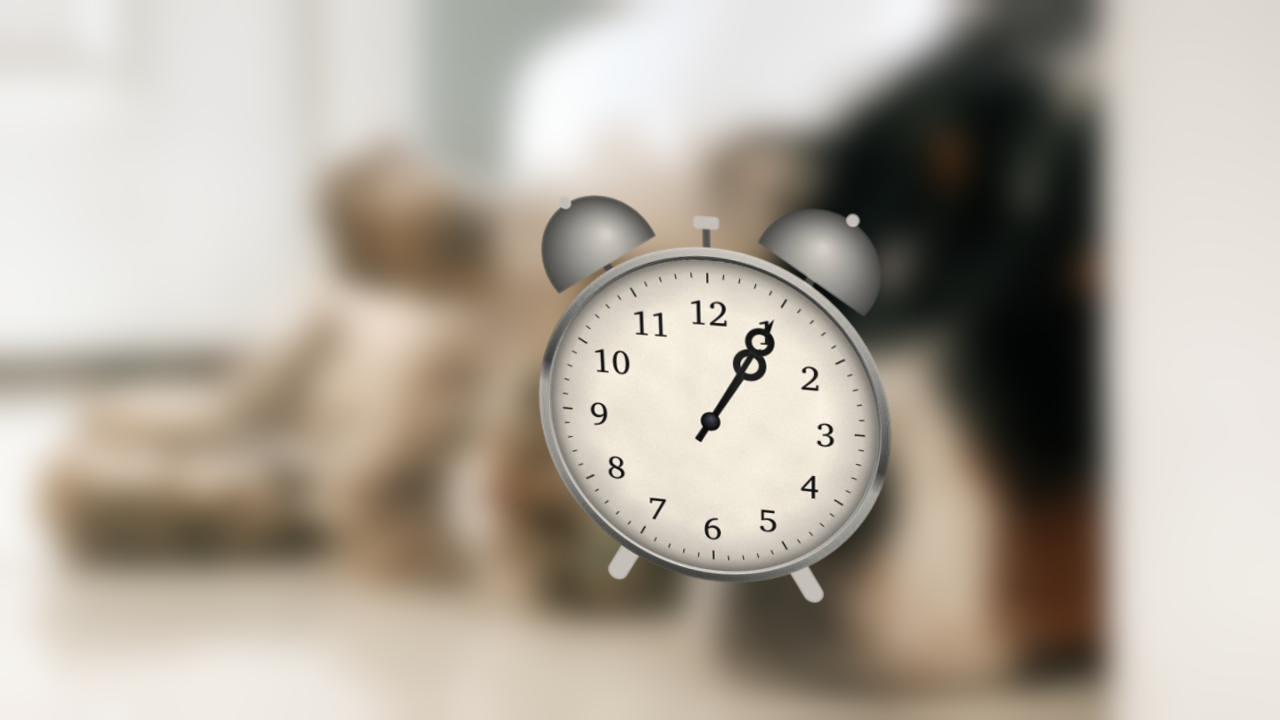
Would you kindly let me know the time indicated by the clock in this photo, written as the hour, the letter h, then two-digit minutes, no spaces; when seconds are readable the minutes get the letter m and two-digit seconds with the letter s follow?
1h05
